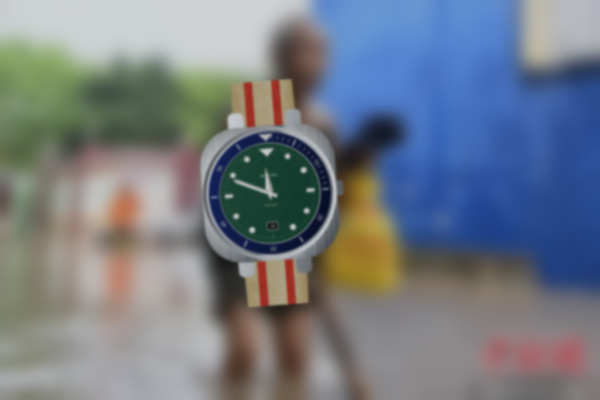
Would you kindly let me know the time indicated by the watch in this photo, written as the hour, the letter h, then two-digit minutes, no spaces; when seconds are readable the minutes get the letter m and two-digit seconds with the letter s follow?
11h49
